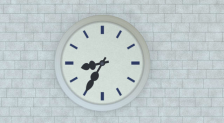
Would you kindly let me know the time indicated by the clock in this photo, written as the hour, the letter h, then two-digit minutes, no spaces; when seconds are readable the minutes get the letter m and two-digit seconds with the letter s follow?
8h35
